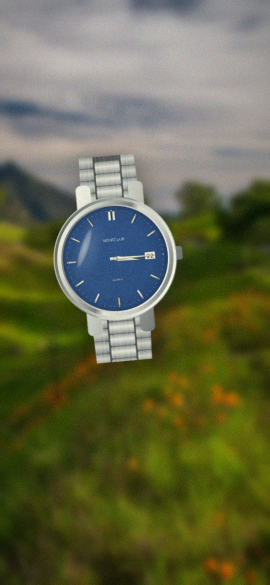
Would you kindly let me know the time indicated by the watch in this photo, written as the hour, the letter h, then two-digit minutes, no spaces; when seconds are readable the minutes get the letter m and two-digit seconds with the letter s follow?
3h15
